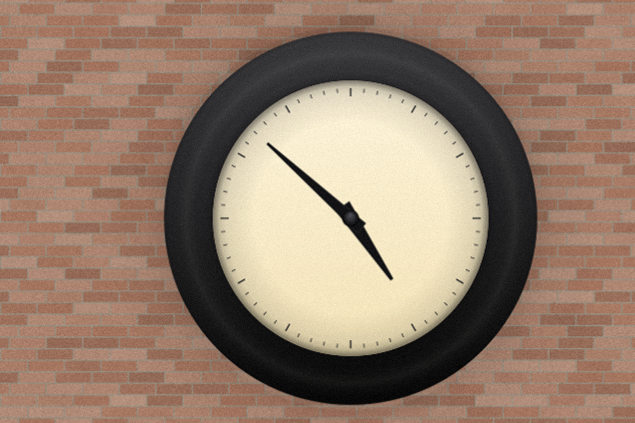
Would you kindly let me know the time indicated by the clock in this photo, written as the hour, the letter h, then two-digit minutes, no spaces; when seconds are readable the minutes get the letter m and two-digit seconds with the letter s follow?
4h52
